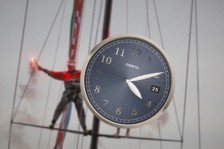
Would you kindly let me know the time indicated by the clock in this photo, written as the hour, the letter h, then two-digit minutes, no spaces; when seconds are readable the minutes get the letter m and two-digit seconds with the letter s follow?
4h10
